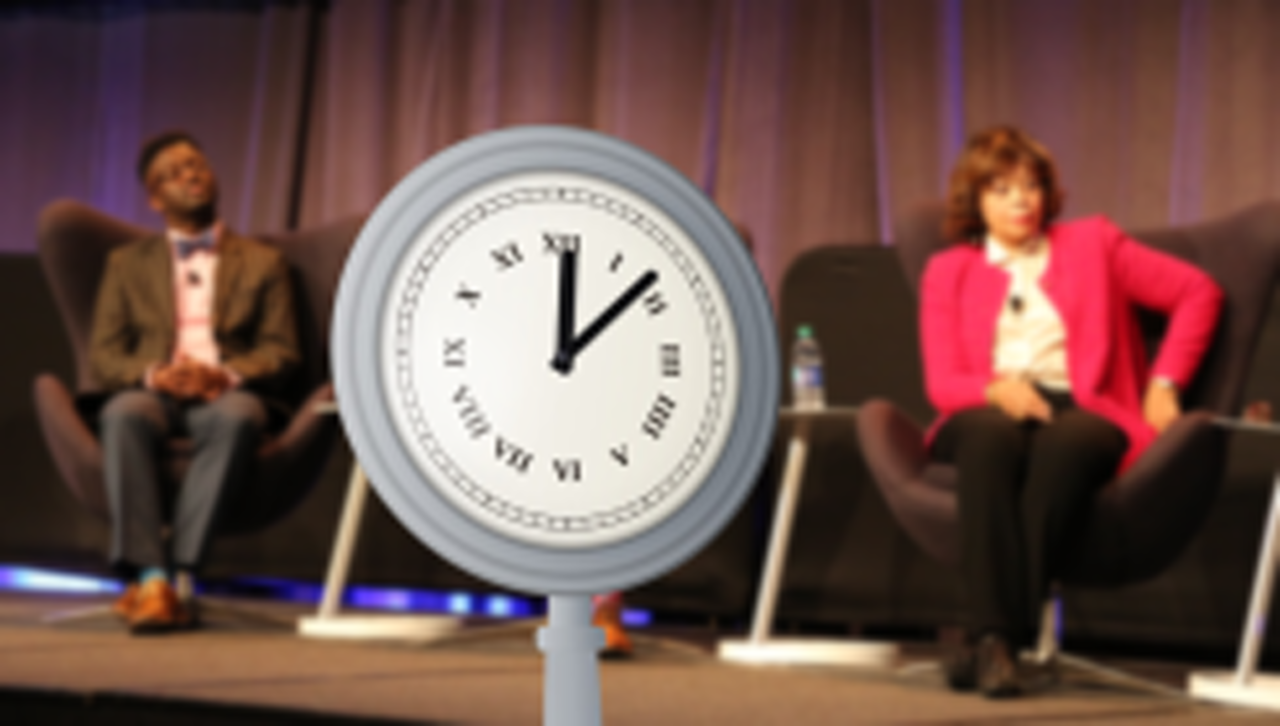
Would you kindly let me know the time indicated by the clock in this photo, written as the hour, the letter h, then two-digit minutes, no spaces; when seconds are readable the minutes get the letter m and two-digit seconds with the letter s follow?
12h08
